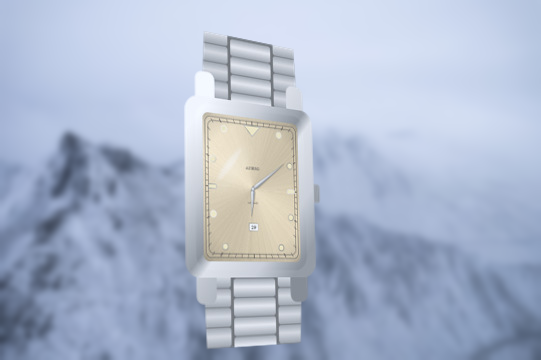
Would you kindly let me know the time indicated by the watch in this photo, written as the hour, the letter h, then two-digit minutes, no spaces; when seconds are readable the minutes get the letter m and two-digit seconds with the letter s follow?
6h09
